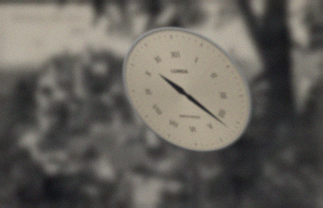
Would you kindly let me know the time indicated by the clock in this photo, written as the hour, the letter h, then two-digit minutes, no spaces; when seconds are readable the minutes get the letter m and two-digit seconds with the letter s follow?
10h22
